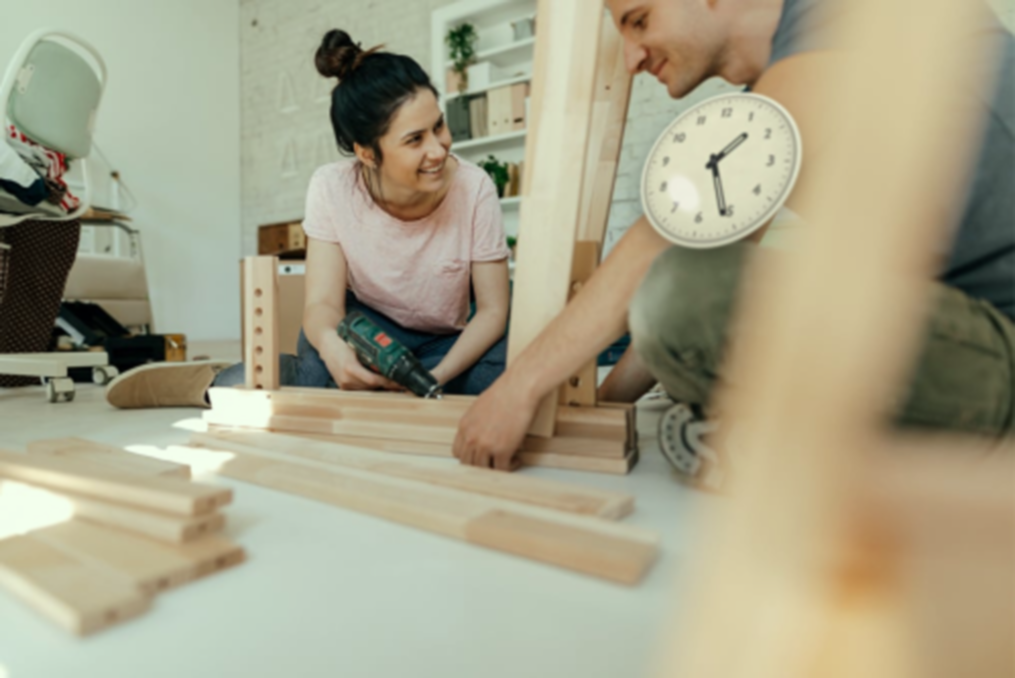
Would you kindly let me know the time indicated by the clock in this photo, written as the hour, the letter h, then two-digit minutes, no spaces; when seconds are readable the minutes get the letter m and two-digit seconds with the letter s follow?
1h26
